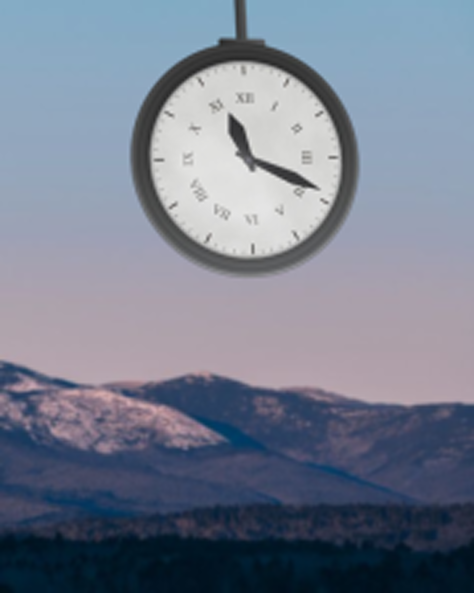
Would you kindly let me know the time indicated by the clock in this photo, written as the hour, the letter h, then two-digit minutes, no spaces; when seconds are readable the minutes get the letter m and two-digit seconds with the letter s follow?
11h19
